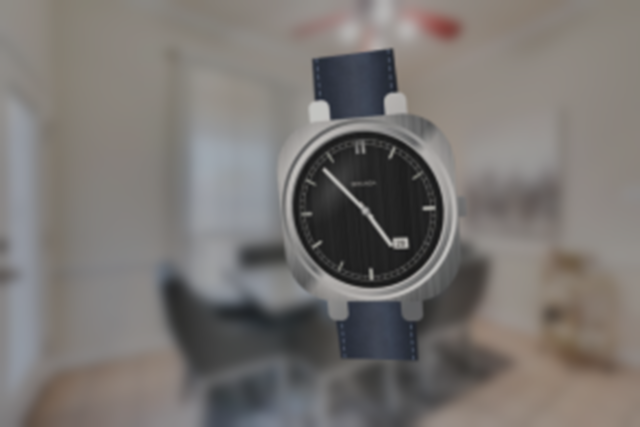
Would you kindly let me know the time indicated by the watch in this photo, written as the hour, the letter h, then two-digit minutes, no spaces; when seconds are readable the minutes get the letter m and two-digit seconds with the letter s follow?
4h53
